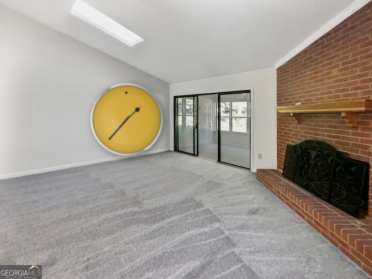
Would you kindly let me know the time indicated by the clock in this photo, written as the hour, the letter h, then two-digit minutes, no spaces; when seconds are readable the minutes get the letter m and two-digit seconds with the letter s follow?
1h37
